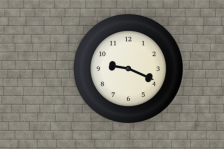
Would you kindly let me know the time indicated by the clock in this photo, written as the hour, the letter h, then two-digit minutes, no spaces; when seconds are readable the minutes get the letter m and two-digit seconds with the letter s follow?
9h19
